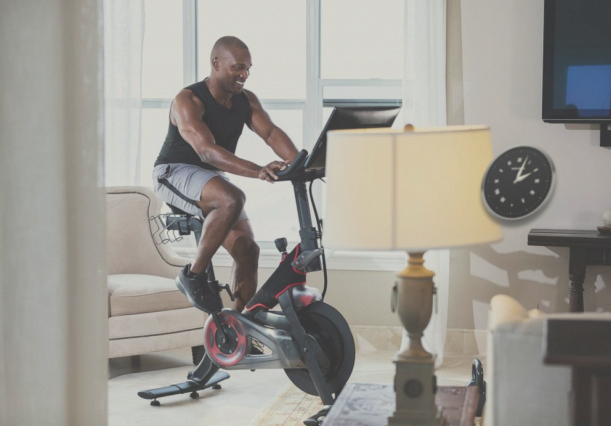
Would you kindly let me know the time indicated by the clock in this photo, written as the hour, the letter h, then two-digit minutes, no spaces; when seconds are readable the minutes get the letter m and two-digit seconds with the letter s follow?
2h03
